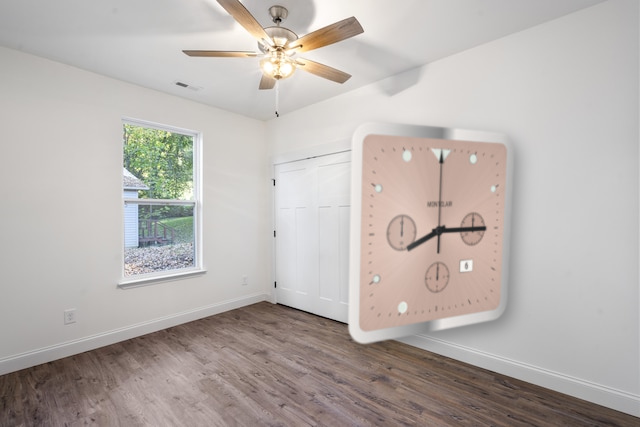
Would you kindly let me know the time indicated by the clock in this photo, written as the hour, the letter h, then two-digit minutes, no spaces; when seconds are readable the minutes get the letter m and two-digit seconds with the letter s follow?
8h15
